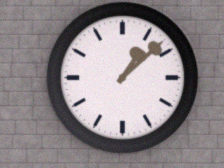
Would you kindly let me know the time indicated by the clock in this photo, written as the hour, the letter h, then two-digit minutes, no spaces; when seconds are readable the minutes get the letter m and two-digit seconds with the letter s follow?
1h08
